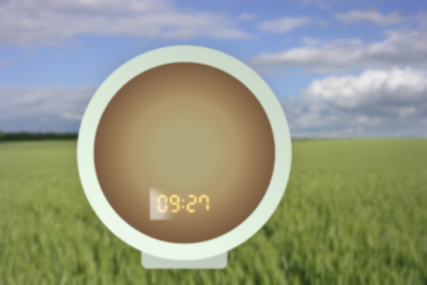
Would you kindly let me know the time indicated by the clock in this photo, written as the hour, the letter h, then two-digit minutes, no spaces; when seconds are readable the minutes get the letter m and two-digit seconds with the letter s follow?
9h27
